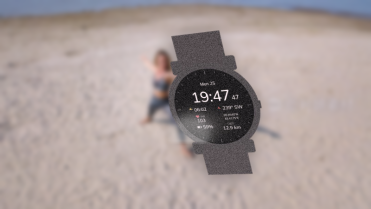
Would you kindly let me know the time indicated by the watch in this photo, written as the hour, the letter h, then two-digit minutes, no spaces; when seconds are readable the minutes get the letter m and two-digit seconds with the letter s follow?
19h47
